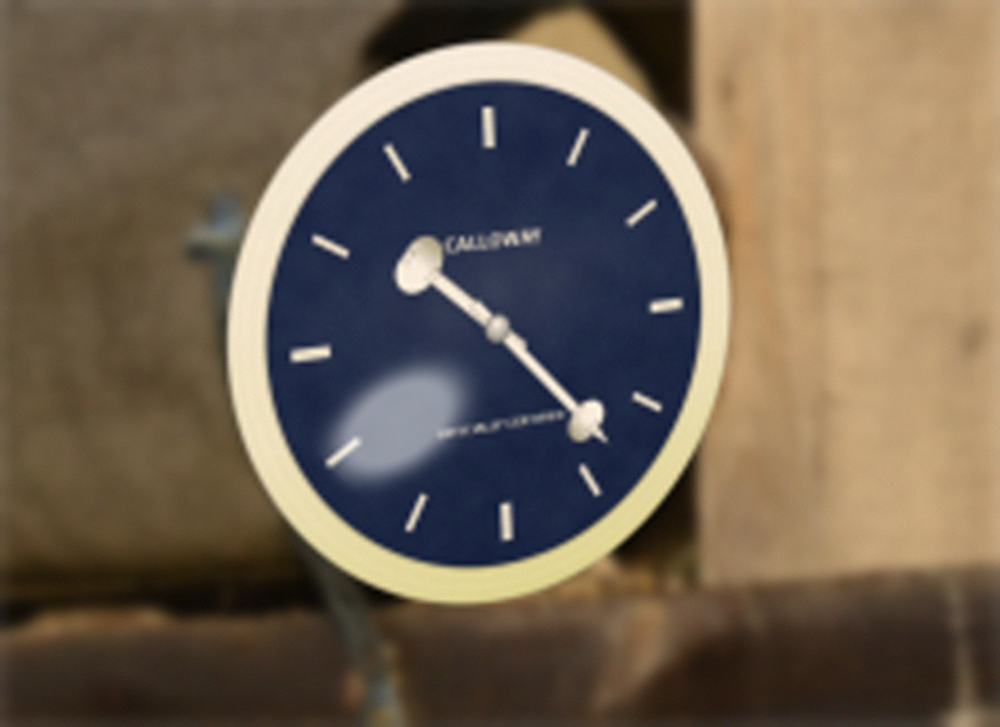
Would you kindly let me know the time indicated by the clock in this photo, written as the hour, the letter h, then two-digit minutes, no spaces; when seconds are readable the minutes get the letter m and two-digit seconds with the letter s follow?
10h23
